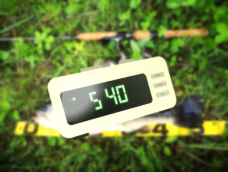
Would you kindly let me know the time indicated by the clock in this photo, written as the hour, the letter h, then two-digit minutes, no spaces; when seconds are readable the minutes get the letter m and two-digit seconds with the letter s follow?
5h40
